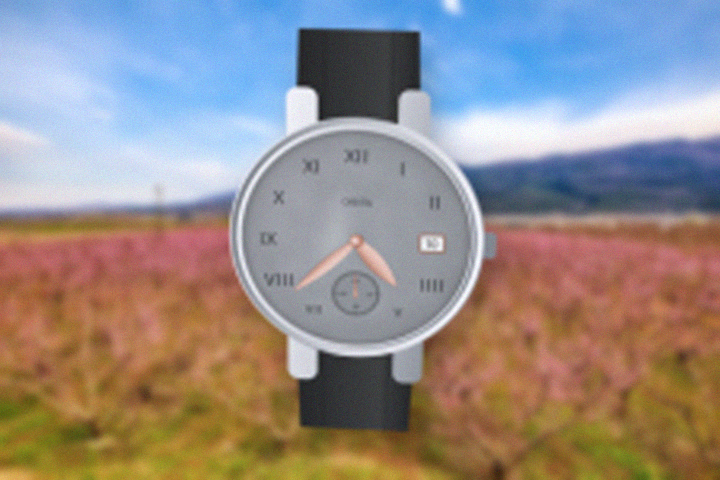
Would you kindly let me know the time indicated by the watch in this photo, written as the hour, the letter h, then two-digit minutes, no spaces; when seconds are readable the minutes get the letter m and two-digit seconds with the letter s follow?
4h38
